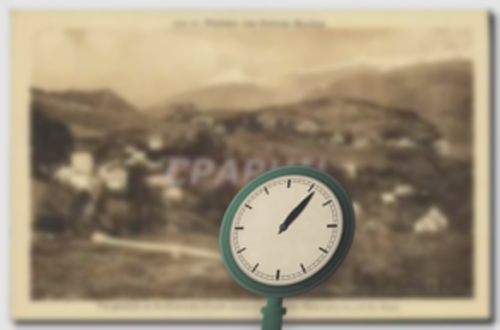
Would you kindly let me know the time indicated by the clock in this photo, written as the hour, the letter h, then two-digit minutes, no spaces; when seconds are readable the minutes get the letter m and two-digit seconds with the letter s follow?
1h06
